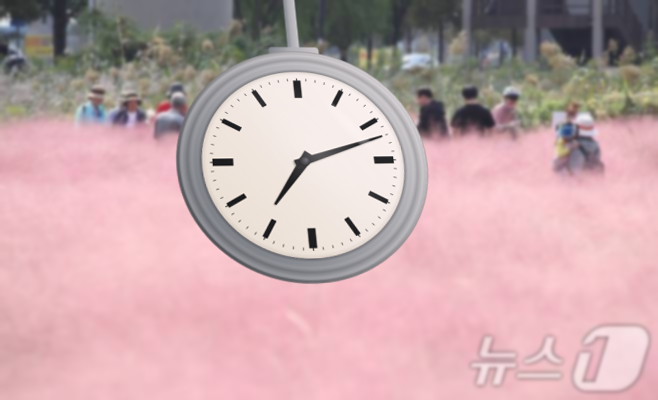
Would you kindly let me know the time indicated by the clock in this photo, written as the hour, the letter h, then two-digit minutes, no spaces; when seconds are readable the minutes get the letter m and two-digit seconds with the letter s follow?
7h12
